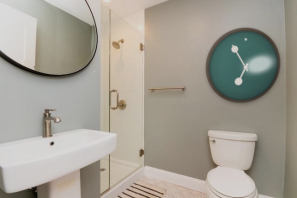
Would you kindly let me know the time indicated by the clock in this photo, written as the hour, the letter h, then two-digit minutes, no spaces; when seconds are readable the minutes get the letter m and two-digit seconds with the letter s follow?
6h55
